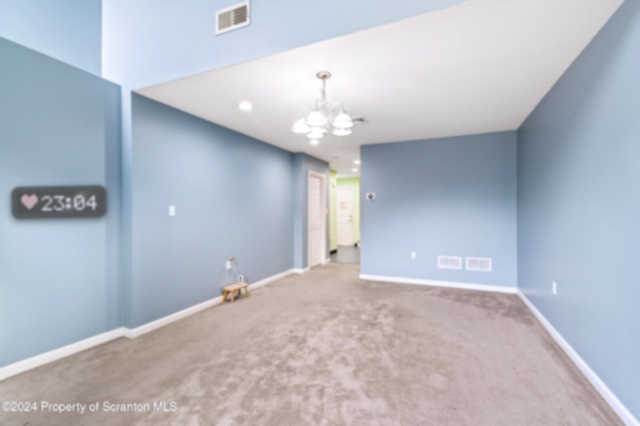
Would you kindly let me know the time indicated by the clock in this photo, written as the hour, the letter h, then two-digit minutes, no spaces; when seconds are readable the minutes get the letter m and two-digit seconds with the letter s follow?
23h04
